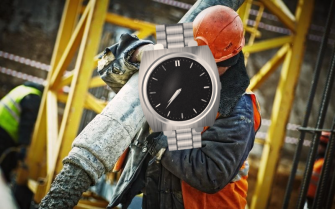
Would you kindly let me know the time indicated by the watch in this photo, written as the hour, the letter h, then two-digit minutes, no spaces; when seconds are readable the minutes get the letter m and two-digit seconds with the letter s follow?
7h37
